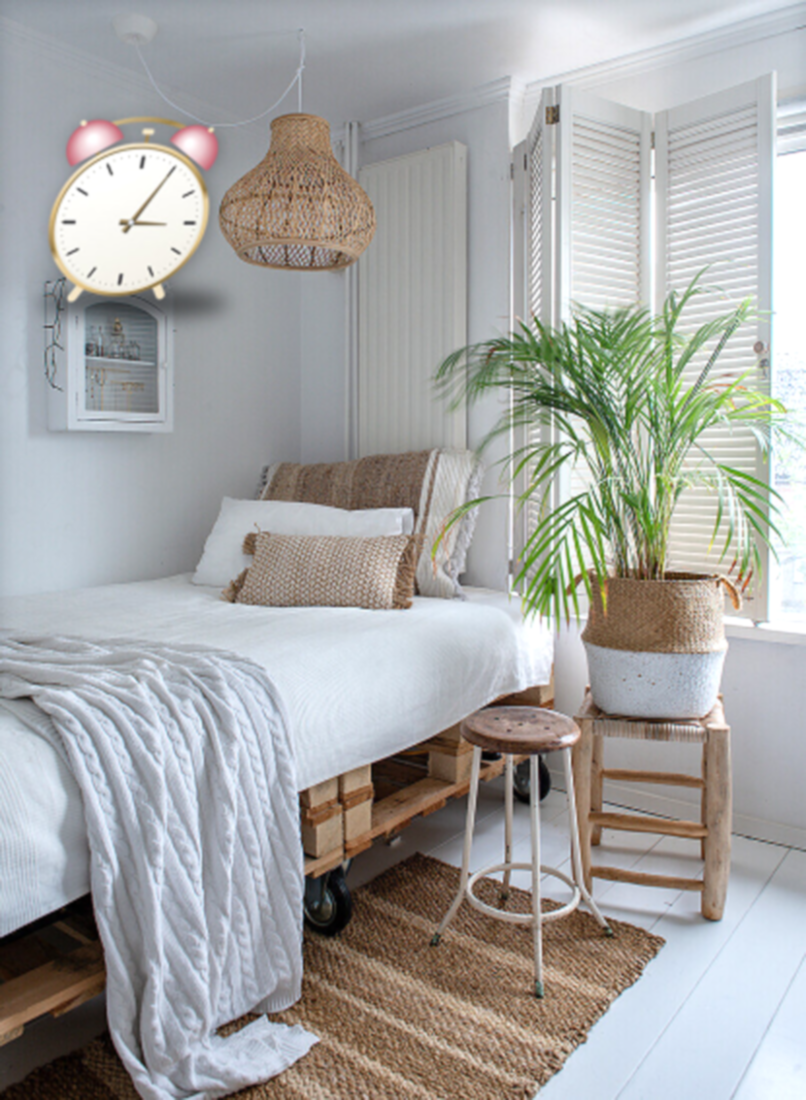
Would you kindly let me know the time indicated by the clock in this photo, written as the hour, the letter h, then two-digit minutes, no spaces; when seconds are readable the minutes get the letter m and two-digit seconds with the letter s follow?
3h05
